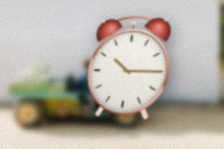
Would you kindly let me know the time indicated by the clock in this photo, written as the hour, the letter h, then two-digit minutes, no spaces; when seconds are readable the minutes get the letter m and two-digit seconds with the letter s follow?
10h15
